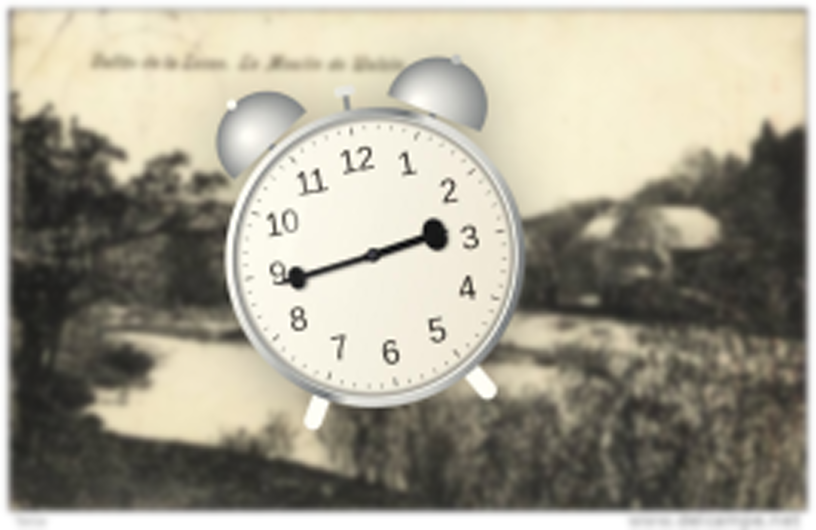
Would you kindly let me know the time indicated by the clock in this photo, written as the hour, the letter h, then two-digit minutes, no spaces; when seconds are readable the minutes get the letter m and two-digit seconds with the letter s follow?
2h44
